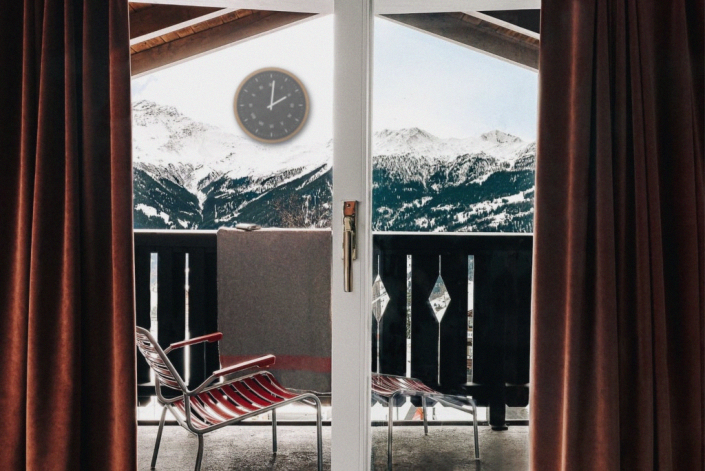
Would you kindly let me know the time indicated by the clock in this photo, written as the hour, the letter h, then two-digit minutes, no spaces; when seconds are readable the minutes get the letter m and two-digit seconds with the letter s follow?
2h01
